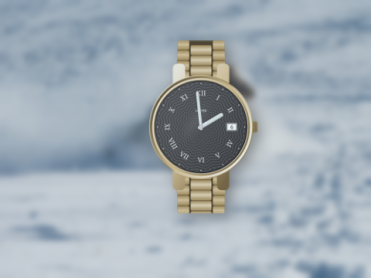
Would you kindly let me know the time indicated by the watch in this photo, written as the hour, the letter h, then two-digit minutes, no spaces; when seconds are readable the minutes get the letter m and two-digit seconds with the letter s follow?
1h59
